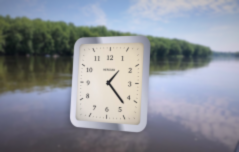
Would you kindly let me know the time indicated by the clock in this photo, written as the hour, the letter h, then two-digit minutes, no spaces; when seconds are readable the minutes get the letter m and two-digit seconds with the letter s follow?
1h23
